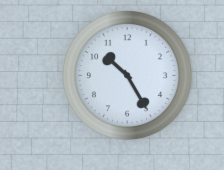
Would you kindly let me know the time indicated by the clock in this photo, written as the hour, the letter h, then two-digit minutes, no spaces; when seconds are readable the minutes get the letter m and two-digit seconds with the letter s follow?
10h25
